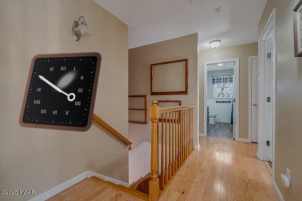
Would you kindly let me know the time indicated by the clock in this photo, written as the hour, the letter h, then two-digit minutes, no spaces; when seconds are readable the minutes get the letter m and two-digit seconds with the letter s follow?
3h50
